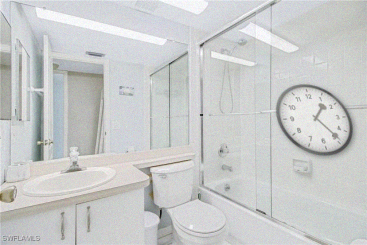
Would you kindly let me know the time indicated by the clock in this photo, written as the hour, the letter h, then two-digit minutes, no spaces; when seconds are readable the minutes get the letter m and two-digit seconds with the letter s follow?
1h24
